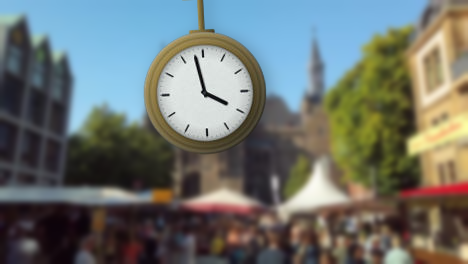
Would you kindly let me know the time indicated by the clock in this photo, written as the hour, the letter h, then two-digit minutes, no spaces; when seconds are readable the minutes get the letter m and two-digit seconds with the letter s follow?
3h58
